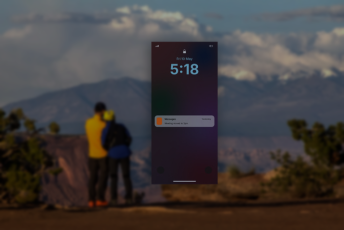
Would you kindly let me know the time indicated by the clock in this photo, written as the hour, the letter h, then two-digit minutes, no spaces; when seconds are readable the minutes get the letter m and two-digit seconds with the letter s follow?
5h18
